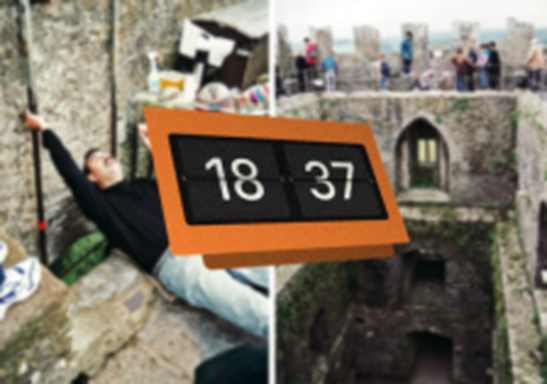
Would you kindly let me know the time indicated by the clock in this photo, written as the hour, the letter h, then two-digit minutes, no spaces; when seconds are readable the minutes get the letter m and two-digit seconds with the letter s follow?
18h37
